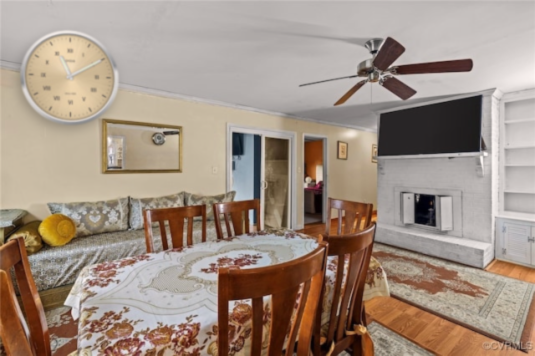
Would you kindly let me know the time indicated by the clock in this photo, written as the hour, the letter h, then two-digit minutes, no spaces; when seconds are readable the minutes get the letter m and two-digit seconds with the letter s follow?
11h10
